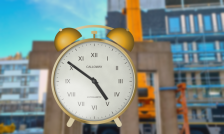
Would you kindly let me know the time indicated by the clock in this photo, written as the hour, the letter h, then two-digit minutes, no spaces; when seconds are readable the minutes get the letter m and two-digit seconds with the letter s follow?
4h51
